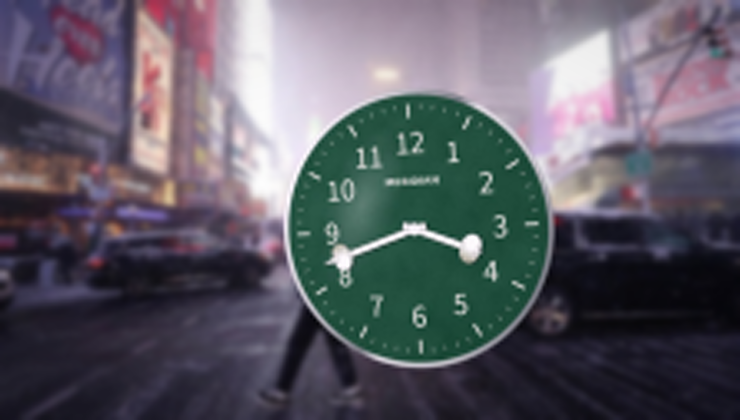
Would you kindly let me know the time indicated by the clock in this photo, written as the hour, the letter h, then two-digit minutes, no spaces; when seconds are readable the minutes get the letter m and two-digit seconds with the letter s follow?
3h42
